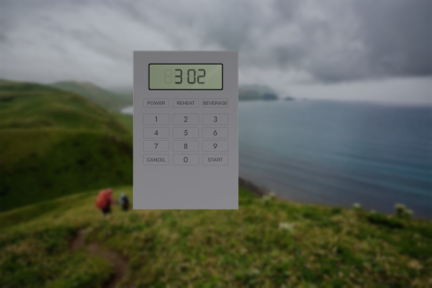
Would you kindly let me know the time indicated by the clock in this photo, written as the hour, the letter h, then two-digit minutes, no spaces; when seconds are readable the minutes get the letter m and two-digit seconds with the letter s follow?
3h02
